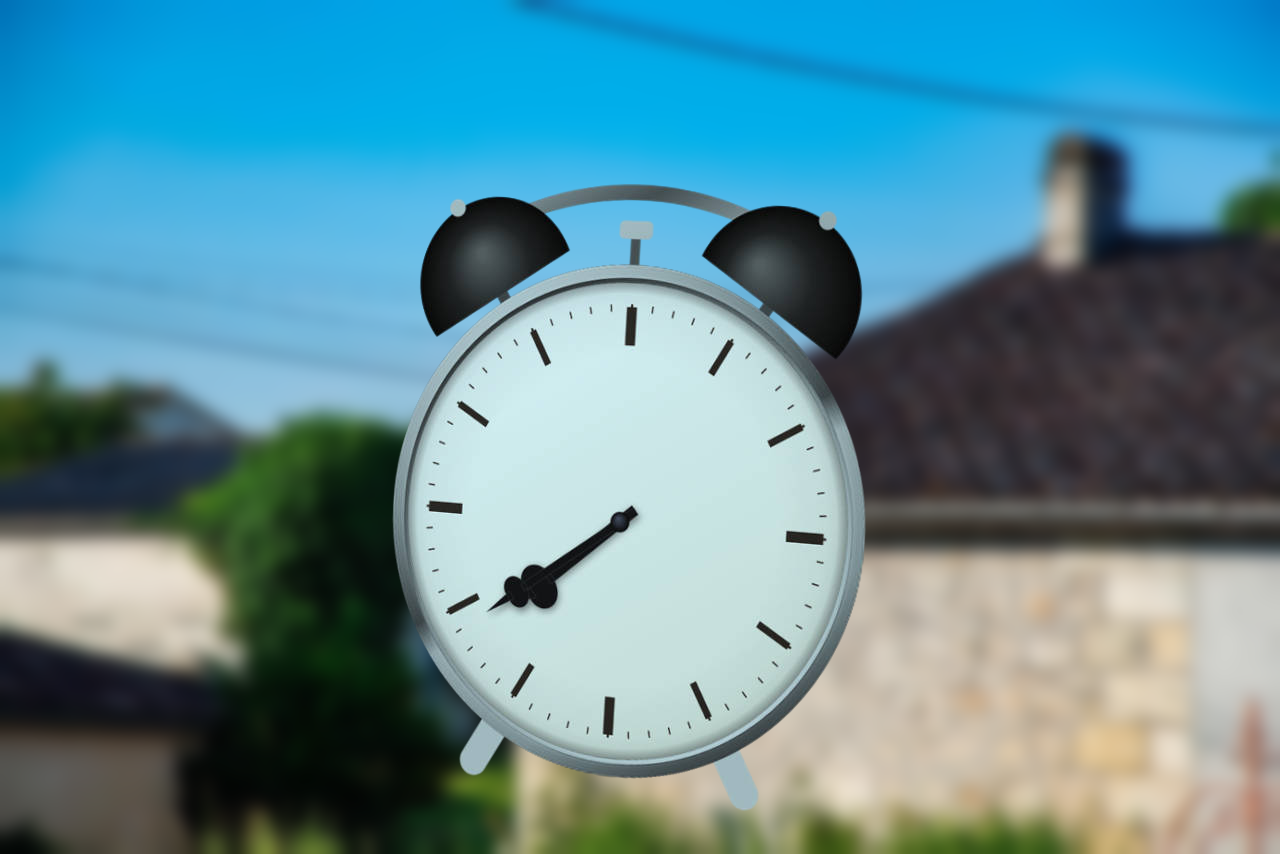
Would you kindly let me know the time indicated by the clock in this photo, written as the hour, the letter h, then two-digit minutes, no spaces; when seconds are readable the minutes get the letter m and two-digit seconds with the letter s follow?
7h39
